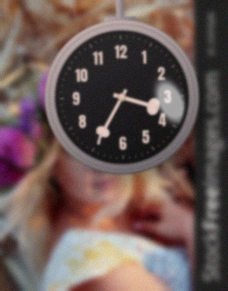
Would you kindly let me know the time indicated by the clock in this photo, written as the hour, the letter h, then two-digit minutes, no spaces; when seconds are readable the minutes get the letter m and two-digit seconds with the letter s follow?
3h35
